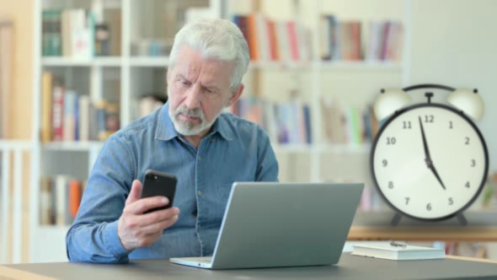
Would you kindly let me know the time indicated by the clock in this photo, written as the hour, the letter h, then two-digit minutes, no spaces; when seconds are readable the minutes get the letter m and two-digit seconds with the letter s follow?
4h58
